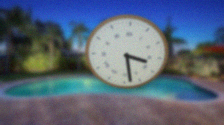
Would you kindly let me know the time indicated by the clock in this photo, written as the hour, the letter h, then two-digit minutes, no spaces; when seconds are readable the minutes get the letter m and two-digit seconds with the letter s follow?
3h28
